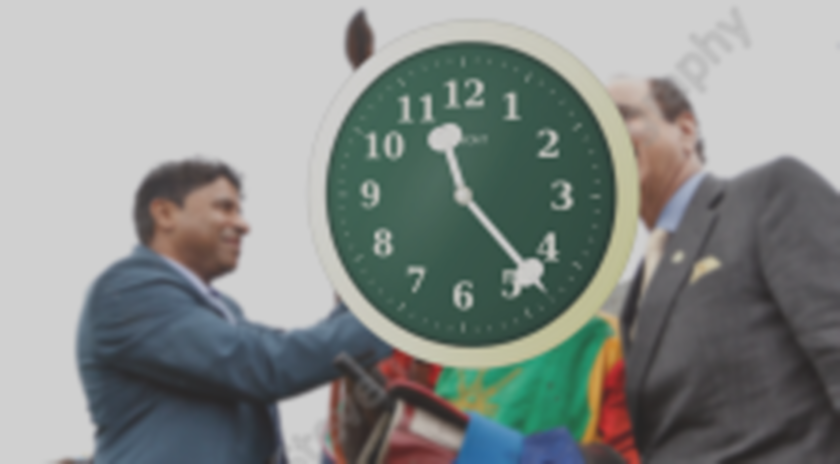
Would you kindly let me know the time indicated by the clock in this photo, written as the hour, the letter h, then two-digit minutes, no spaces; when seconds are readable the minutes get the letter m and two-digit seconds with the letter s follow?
11h23
